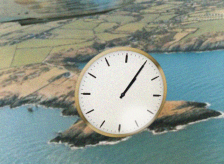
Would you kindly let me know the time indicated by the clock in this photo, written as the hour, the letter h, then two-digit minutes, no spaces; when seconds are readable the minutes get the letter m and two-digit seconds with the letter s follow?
1h05
